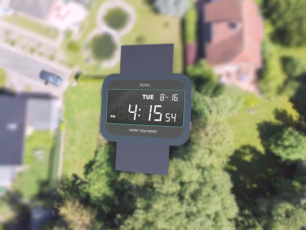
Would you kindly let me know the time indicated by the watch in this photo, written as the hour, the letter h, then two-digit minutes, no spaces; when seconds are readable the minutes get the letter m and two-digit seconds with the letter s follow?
4h15m54s
